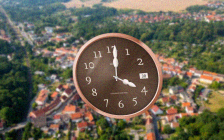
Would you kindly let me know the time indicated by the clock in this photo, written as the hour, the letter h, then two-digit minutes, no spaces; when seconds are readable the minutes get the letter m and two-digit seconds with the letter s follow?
4h01
